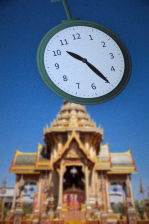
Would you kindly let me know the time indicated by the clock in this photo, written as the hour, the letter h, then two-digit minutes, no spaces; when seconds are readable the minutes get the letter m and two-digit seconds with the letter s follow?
10h25
